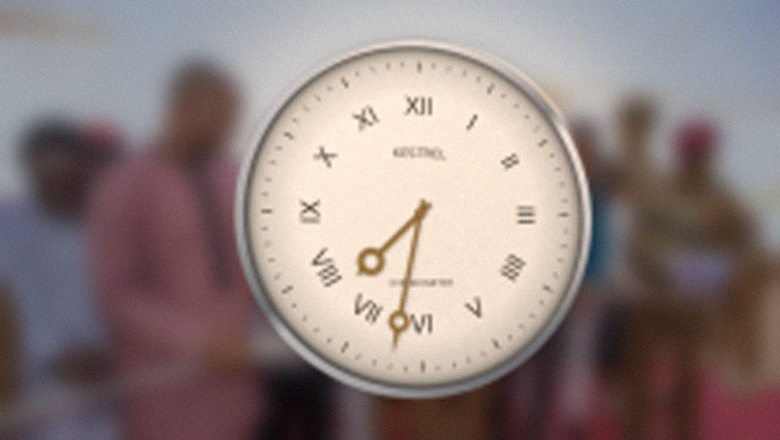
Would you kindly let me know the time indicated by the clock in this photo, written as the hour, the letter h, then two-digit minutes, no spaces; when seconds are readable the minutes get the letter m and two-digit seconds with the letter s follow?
7h32
